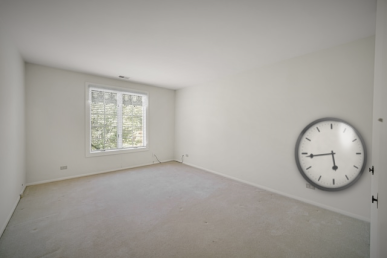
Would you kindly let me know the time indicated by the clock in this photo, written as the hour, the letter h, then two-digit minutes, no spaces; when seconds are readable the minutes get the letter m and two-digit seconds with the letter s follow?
5h44
